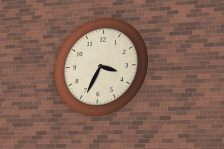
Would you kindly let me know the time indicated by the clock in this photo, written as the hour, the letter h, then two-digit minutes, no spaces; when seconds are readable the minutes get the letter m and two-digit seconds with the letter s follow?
3h34
